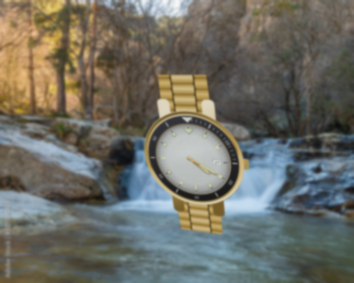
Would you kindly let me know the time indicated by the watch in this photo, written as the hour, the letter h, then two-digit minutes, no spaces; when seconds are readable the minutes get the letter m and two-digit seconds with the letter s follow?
4h20
